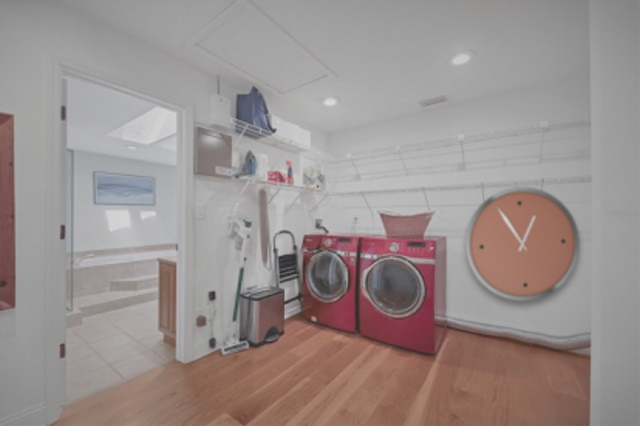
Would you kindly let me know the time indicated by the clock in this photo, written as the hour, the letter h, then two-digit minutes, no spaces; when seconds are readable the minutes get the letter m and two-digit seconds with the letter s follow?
12h55
